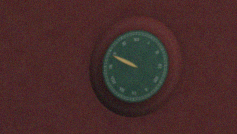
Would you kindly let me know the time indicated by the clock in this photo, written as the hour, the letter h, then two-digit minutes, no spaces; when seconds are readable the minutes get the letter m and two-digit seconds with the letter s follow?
9h49
